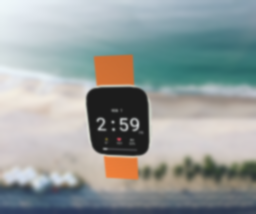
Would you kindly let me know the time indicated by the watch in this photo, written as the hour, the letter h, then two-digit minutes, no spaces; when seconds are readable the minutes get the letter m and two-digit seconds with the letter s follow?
2h59
